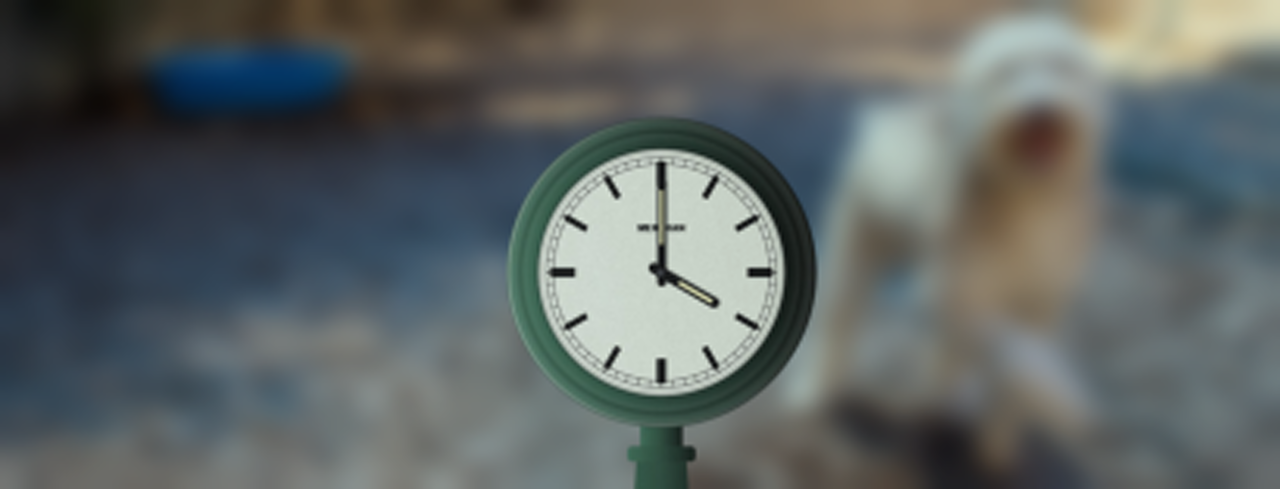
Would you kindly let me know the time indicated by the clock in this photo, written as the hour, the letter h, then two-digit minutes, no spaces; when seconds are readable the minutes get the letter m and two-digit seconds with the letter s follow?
4h00
